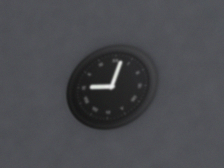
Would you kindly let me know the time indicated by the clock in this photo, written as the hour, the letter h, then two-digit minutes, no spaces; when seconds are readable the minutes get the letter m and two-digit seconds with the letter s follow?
9h02
